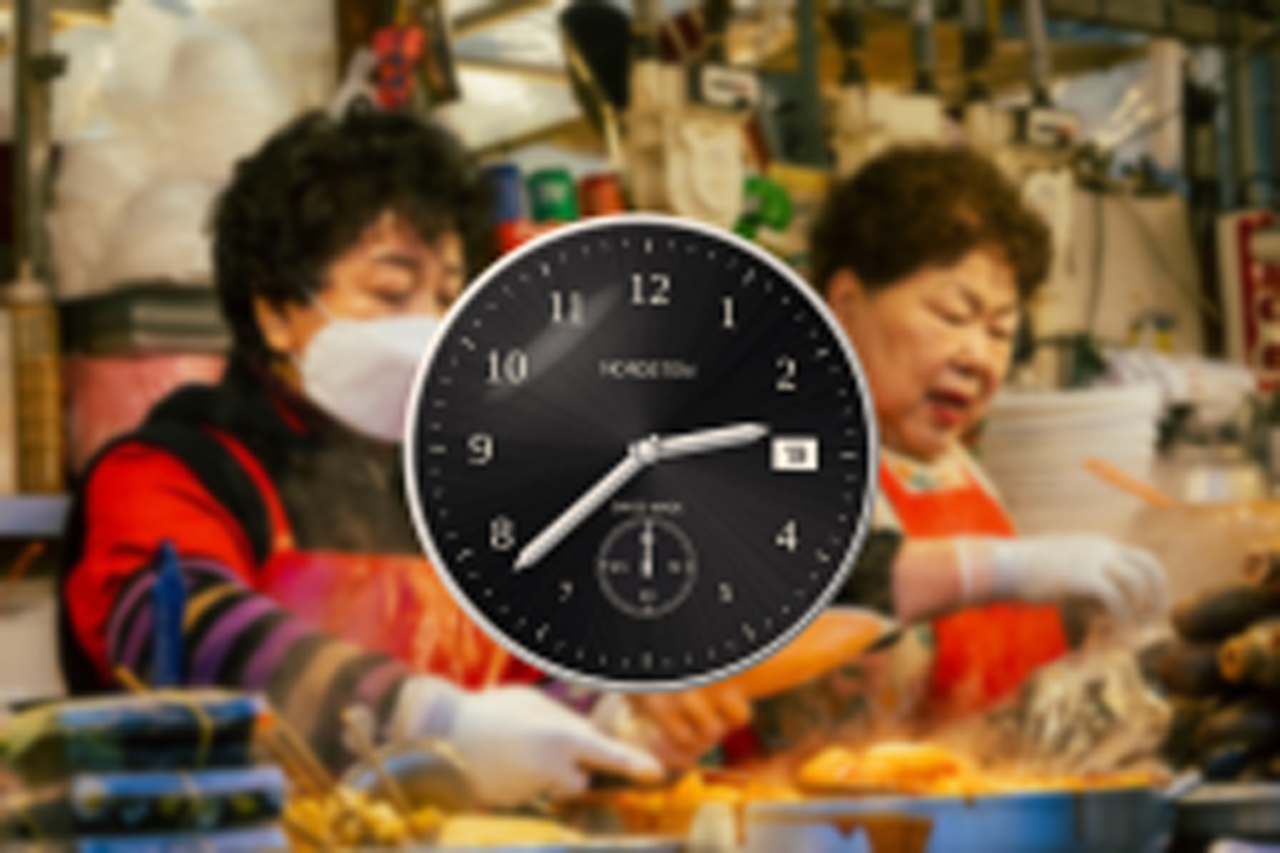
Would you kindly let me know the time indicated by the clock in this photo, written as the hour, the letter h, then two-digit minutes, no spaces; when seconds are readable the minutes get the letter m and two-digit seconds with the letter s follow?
2h38
